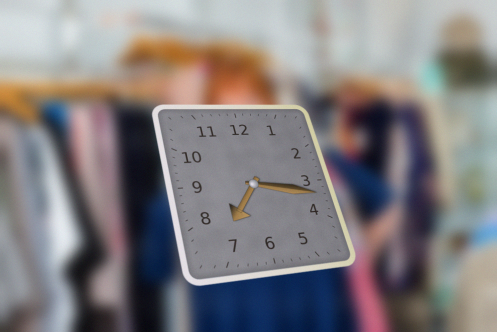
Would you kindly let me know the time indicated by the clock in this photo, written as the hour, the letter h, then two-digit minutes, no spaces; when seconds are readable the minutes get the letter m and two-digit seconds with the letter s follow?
7h17
